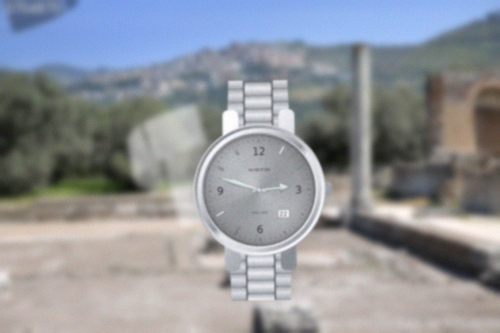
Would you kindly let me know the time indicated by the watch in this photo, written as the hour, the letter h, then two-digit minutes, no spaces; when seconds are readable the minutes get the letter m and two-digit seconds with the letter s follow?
2h48
